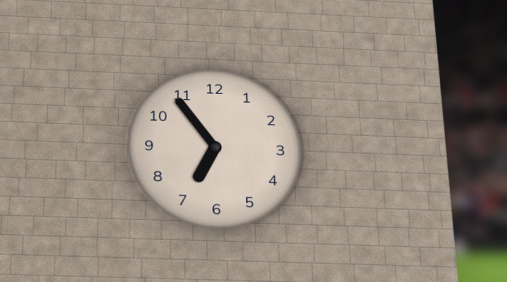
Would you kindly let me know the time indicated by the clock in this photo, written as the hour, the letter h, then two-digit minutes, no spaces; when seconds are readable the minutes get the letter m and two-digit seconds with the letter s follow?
6h54
